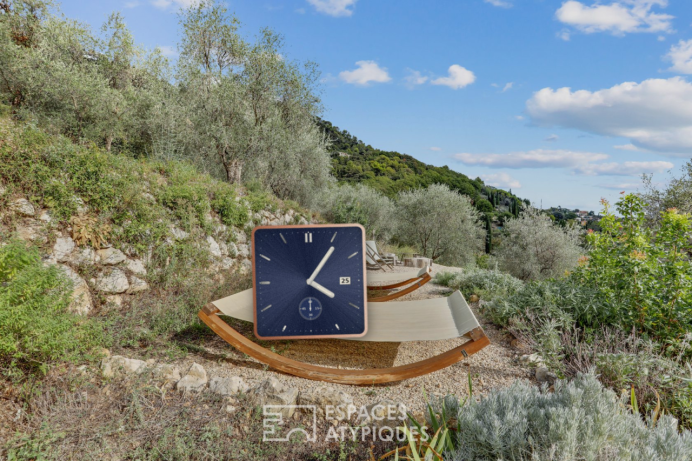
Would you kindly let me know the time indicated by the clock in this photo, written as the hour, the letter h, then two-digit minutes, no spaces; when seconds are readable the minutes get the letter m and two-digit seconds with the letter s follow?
4h06
